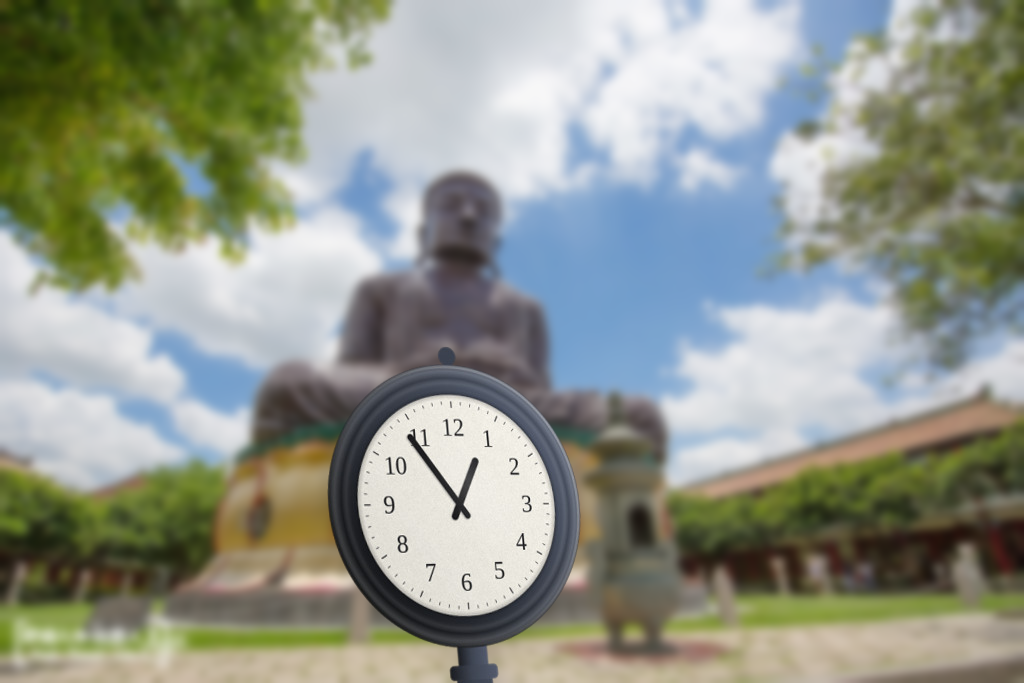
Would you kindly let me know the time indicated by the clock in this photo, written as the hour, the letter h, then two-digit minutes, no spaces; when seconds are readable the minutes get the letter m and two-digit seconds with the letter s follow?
12h54
